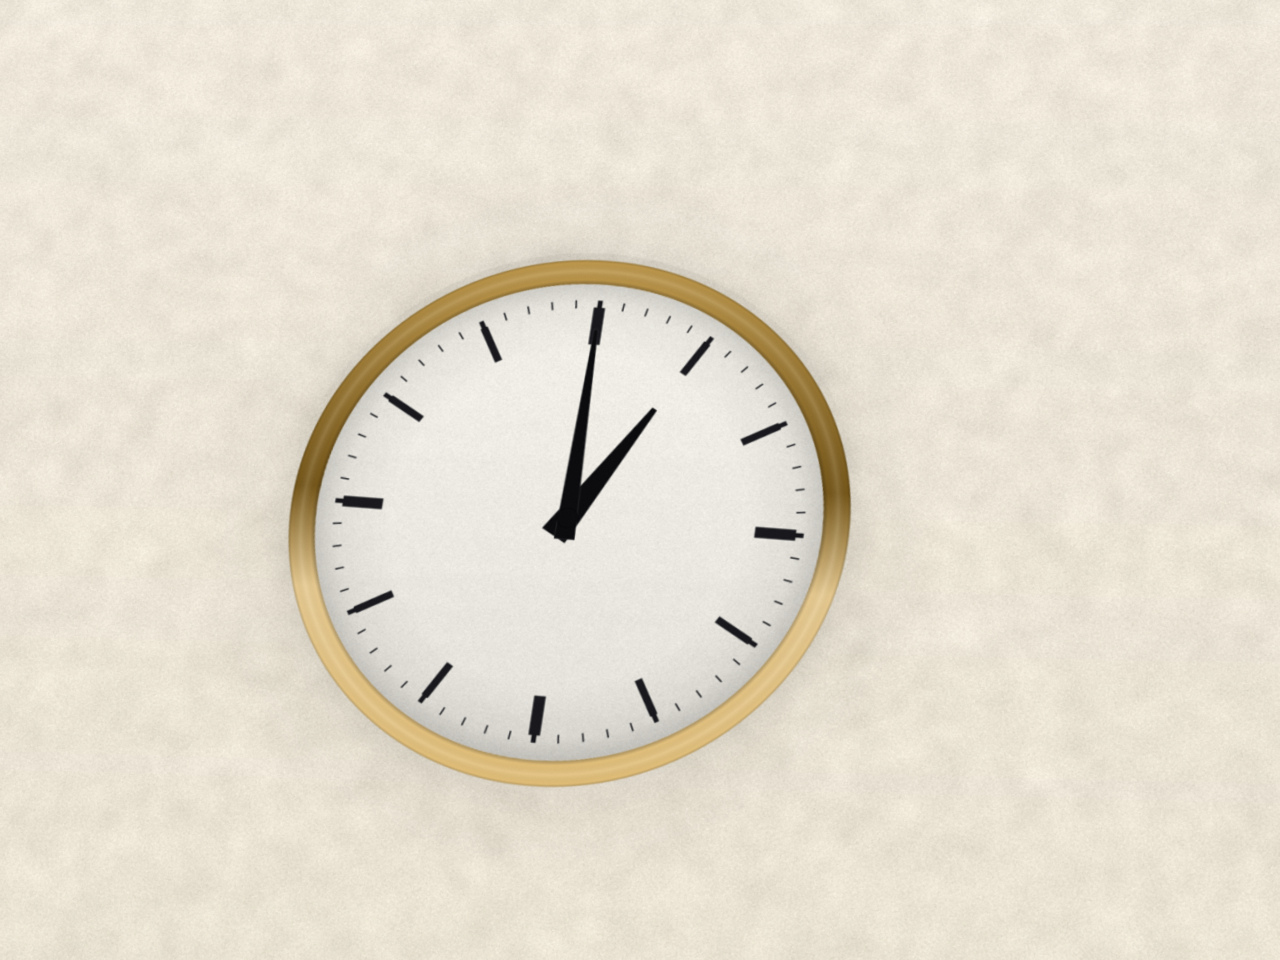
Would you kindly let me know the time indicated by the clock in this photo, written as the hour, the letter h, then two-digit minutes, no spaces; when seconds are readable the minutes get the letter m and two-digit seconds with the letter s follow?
1h00
